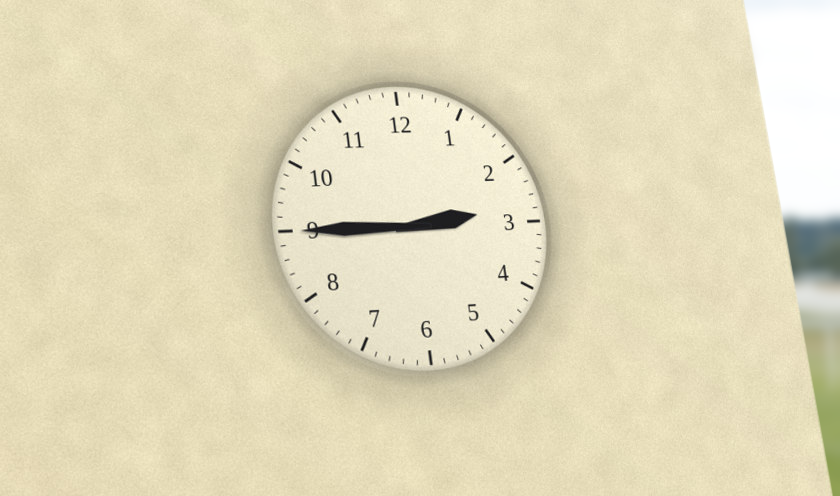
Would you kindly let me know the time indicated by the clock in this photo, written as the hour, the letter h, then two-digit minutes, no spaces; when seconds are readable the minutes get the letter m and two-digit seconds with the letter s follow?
2h45
